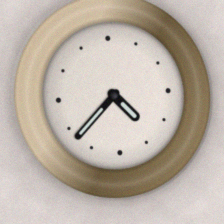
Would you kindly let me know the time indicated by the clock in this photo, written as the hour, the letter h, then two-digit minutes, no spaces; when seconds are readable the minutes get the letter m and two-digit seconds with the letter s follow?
4h38
